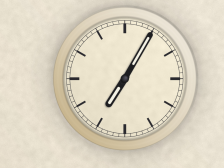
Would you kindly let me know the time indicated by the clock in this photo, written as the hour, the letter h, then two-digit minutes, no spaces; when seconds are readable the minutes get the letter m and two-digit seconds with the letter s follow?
7h05
